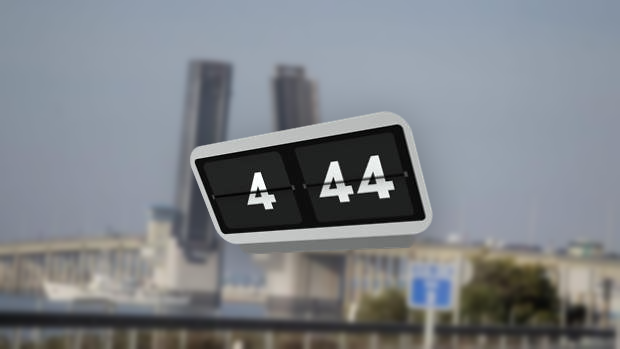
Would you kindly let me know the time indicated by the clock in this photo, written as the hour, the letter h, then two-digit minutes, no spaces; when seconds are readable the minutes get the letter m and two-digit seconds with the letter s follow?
4h44
